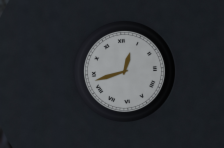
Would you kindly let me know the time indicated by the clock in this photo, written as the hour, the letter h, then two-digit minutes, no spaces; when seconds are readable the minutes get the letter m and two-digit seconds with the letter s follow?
12h43
